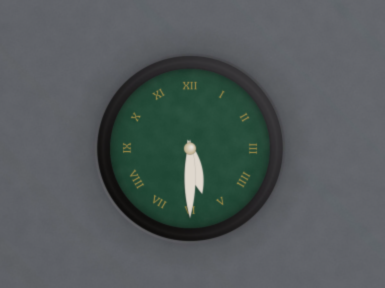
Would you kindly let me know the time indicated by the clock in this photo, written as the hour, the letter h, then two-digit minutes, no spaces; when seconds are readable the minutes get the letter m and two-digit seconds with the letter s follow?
5h30
